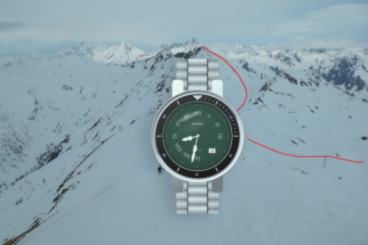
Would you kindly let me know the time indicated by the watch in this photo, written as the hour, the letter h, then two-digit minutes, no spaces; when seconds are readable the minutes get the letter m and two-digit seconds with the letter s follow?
8h32
